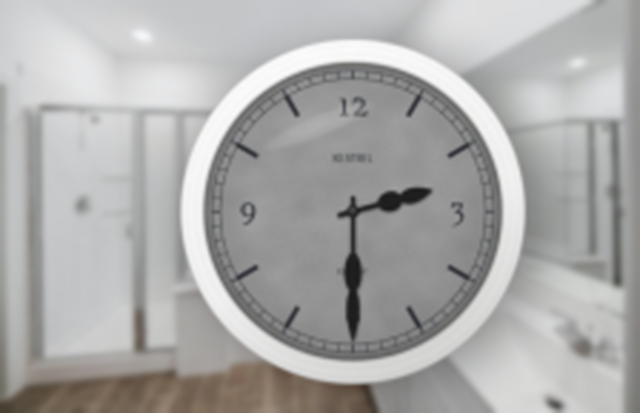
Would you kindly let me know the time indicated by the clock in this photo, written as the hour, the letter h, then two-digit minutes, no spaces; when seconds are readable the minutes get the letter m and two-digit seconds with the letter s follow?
2h30
